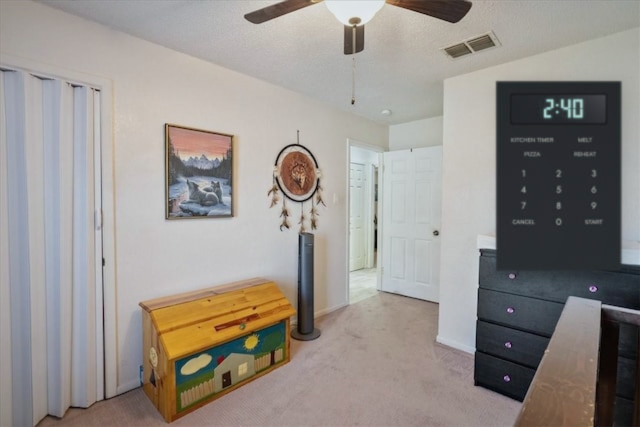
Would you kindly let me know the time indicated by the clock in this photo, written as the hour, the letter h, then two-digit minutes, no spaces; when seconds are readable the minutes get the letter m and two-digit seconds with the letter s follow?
2h40
